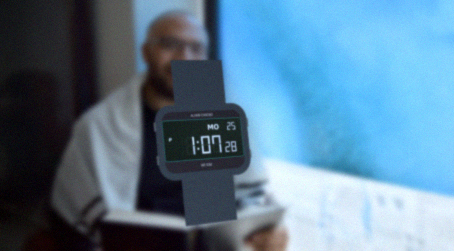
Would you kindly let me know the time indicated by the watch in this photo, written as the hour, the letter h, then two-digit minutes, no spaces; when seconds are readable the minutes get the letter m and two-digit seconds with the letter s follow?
1h07m28s
